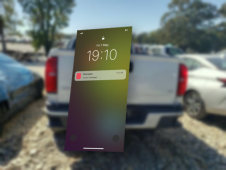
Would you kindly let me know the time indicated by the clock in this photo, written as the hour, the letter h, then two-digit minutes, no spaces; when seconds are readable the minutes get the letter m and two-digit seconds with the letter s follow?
19h10
